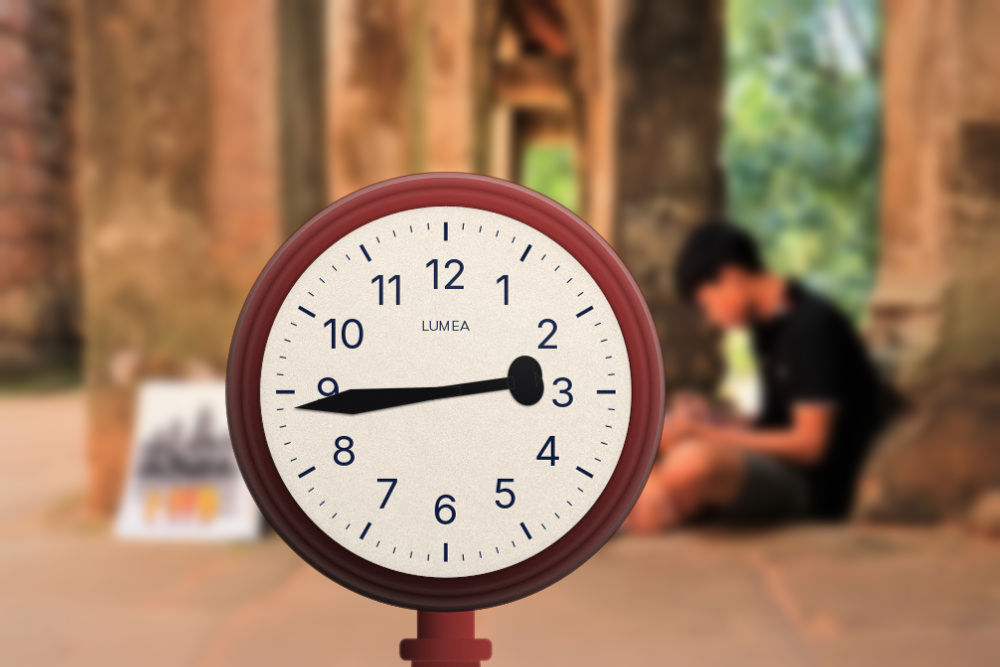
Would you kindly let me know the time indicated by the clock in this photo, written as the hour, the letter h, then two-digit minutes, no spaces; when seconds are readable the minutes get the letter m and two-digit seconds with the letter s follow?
2h44
